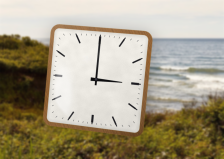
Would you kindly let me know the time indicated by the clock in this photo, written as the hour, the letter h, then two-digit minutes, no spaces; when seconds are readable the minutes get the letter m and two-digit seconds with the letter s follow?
3h00
